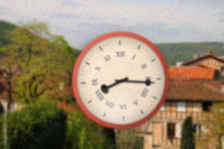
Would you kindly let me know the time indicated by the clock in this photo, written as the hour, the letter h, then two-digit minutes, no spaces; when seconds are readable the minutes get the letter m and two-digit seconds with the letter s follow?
8h16
